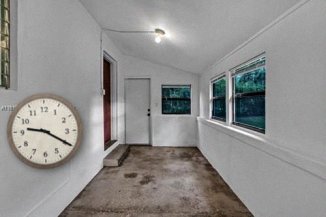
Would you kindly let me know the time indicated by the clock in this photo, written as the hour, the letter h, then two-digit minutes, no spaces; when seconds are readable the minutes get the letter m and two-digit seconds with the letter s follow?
9h20
